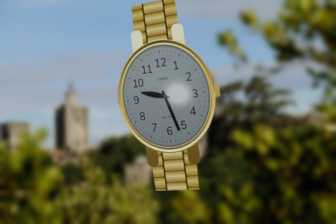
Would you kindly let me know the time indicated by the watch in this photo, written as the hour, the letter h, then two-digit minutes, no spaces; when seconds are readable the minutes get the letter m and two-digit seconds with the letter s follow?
9h27
